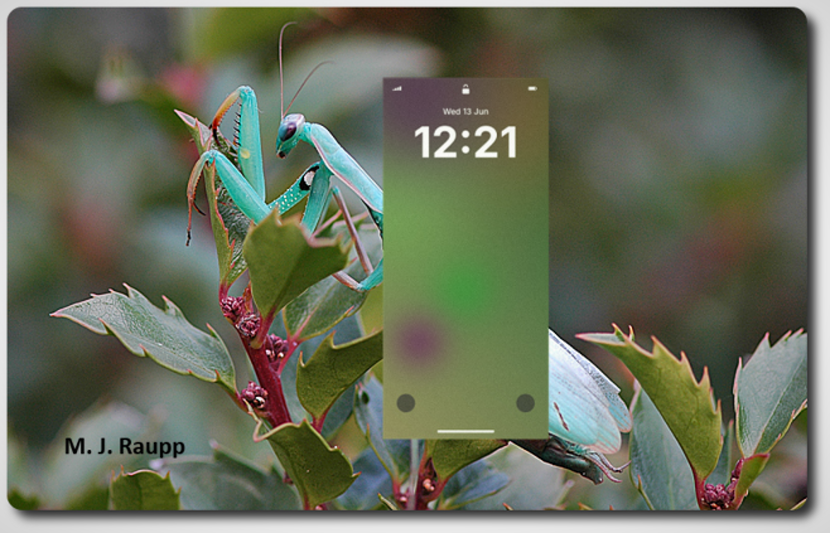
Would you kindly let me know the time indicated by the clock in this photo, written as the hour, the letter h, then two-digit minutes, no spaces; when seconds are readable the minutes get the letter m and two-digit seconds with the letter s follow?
12h21
